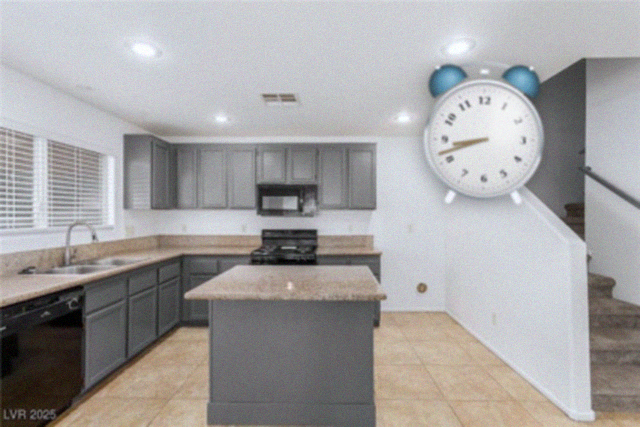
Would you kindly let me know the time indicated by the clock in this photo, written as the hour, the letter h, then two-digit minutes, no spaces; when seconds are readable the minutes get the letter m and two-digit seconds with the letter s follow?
8h42
